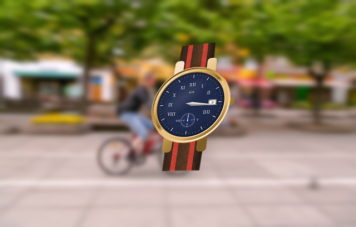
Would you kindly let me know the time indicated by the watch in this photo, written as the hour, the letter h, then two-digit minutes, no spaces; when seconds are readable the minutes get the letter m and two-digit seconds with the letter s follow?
3h16
